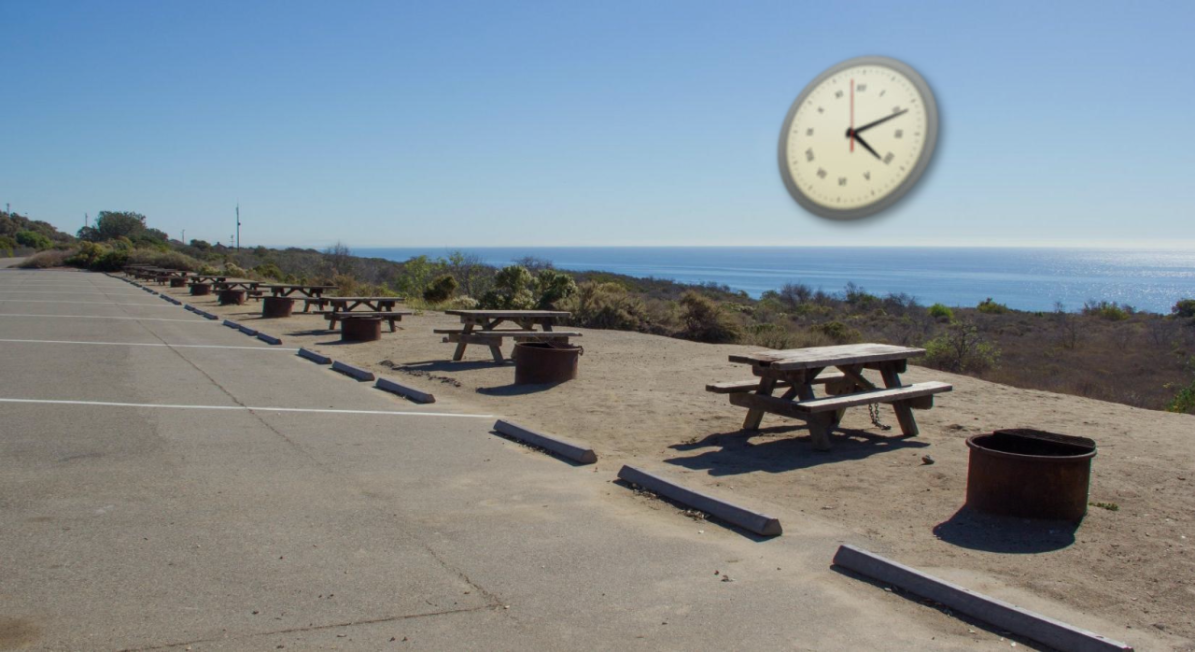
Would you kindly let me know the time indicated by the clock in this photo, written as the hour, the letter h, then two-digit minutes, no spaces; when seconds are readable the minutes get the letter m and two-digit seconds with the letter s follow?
4h10m58s
